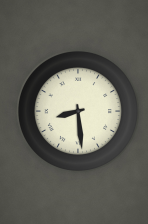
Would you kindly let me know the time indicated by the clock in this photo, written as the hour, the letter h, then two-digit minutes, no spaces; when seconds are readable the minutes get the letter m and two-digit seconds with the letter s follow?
8h29
